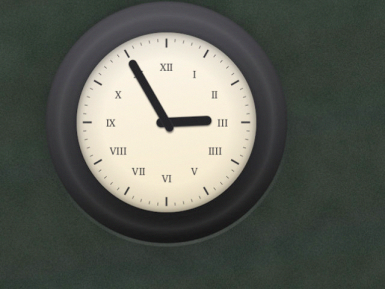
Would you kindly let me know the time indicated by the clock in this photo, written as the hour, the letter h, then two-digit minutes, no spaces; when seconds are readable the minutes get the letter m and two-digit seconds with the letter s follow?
2h55
